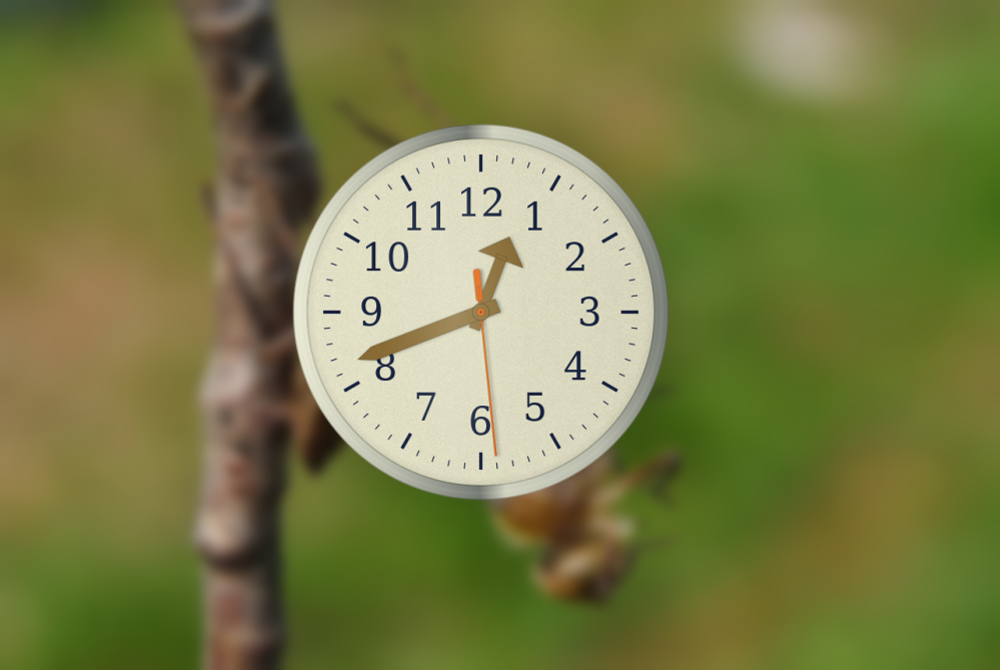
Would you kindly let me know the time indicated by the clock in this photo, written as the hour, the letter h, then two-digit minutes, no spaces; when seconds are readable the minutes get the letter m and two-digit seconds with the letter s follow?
12h41m29s
